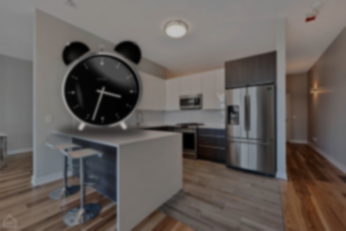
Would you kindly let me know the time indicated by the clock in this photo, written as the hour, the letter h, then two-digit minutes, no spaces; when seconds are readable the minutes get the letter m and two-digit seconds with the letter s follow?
3h33
